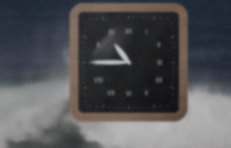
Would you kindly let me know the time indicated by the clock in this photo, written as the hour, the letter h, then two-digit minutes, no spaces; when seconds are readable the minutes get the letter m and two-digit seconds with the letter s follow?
10h45
